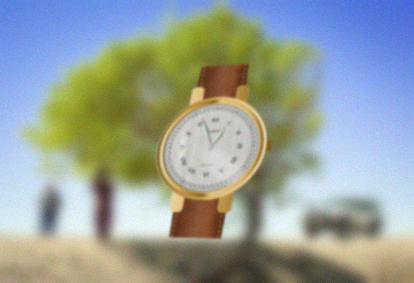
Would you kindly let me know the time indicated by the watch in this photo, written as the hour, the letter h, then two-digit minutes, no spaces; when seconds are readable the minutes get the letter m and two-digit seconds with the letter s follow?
12h56
